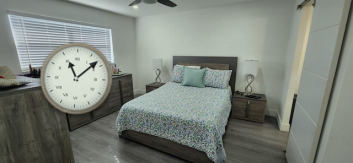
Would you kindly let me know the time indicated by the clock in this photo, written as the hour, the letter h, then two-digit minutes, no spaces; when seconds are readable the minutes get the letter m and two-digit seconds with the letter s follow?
11h08
